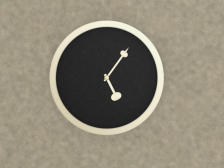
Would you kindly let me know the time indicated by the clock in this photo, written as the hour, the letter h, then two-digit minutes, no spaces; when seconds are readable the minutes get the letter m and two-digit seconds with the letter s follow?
5h06
